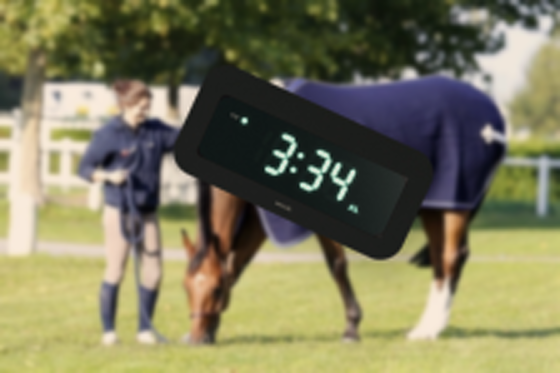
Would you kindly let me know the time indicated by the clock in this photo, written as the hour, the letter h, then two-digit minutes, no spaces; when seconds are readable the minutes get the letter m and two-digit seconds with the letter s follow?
3h34
